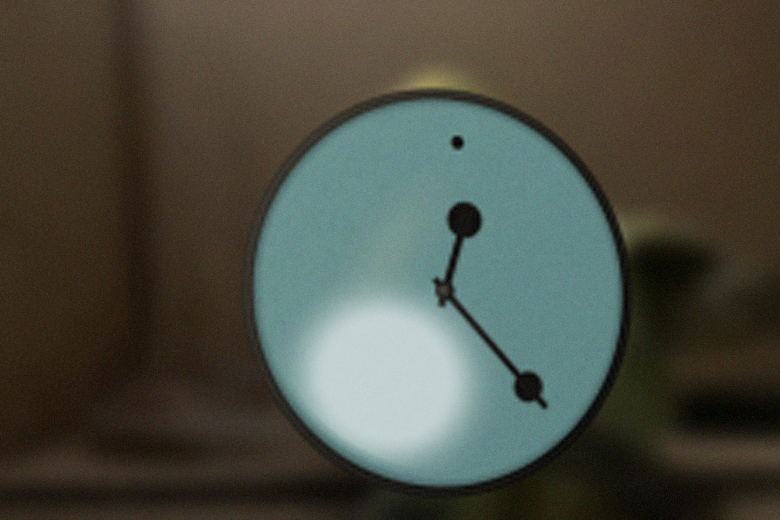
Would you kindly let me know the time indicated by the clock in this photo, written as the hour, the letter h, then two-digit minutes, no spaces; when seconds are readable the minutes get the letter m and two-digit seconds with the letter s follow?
12h22
